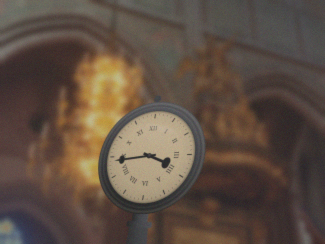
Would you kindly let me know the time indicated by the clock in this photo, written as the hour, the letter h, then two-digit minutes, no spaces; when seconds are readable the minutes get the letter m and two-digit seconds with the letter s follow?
3h44
